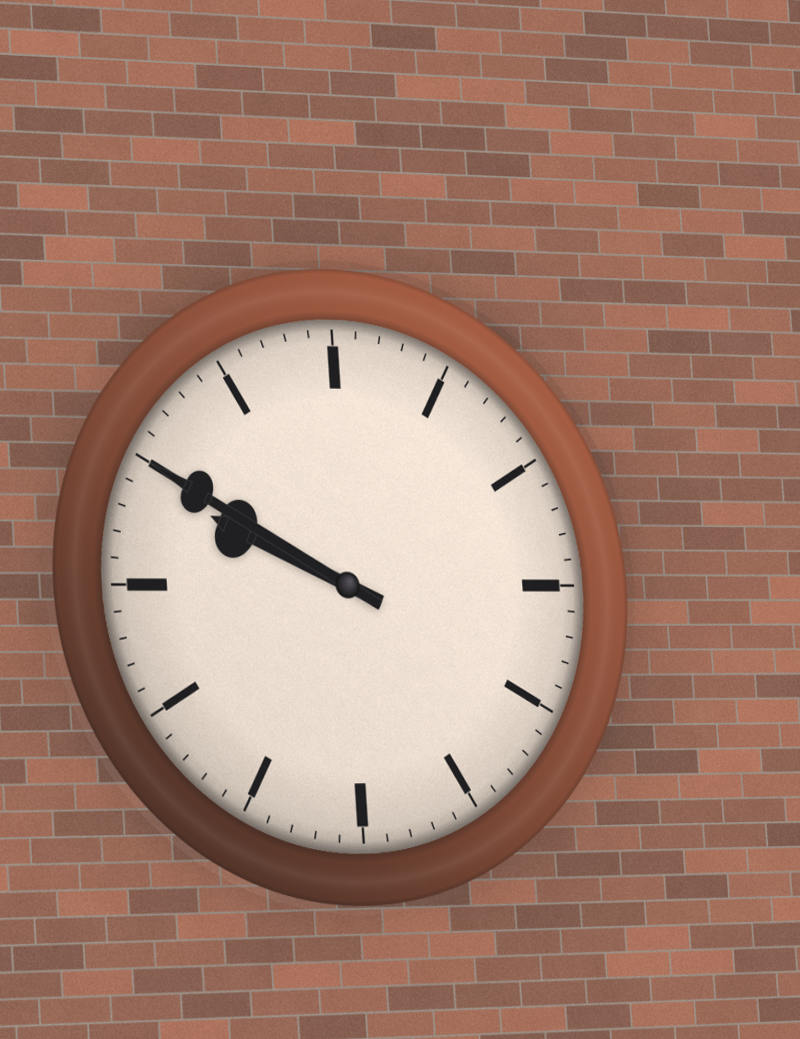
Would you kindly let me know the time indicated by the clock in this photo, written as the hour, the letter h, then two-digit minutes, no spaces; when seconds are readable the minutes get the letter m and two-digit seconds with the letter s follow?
9h50
